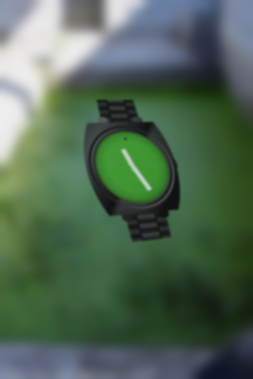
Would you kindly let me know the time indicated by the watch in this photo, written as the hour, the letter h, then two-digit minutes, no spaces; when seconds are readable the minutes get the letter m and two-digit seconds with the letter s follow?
11h26
